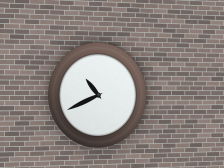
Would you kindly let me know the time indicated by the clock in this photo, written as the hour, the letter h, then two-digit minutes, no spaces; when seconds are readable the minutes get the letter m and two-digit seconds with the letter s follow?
10h41
